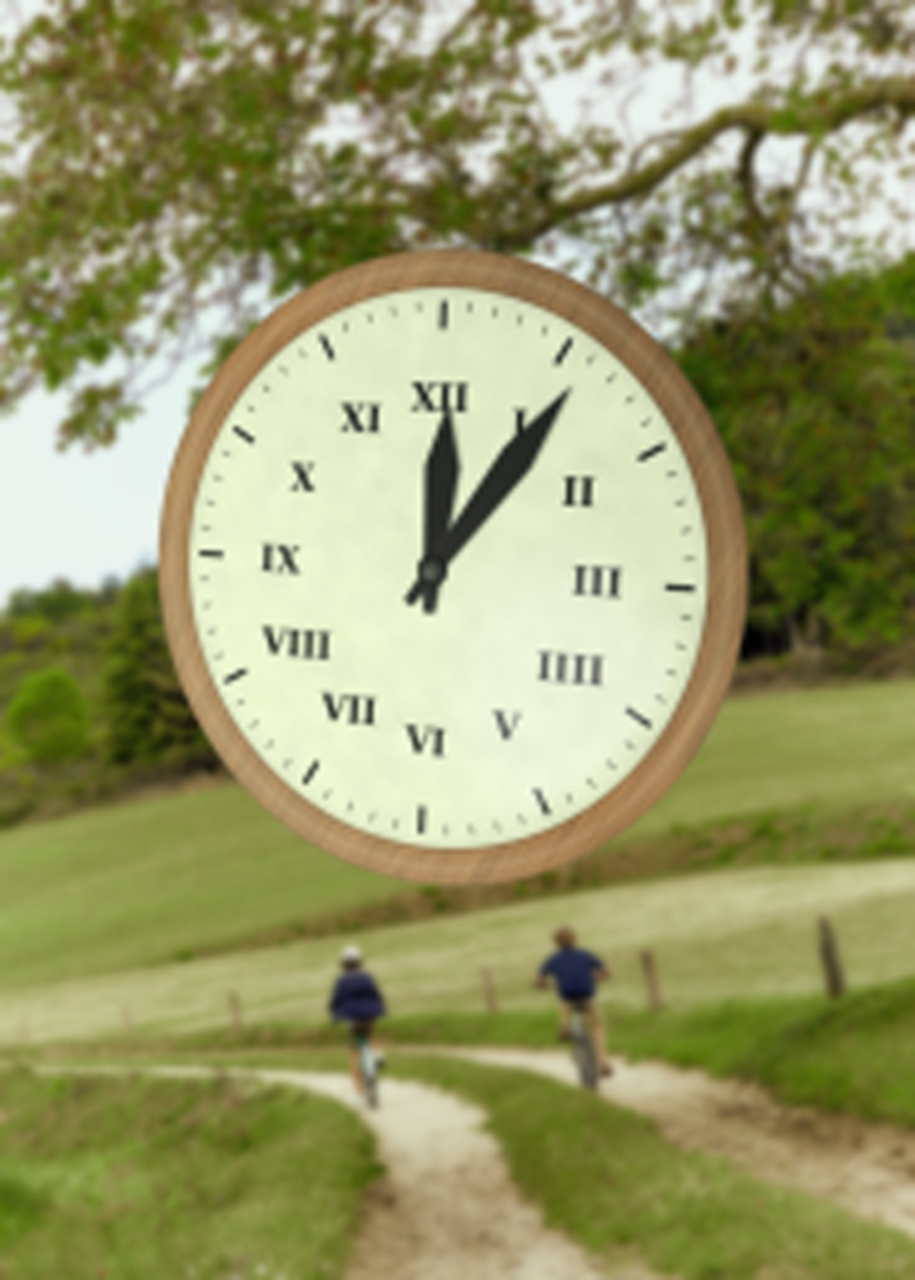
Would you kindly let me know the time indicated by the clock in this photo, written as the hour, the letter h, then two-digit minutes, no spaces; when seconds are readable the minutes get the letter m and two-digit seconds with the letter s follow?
12h06
